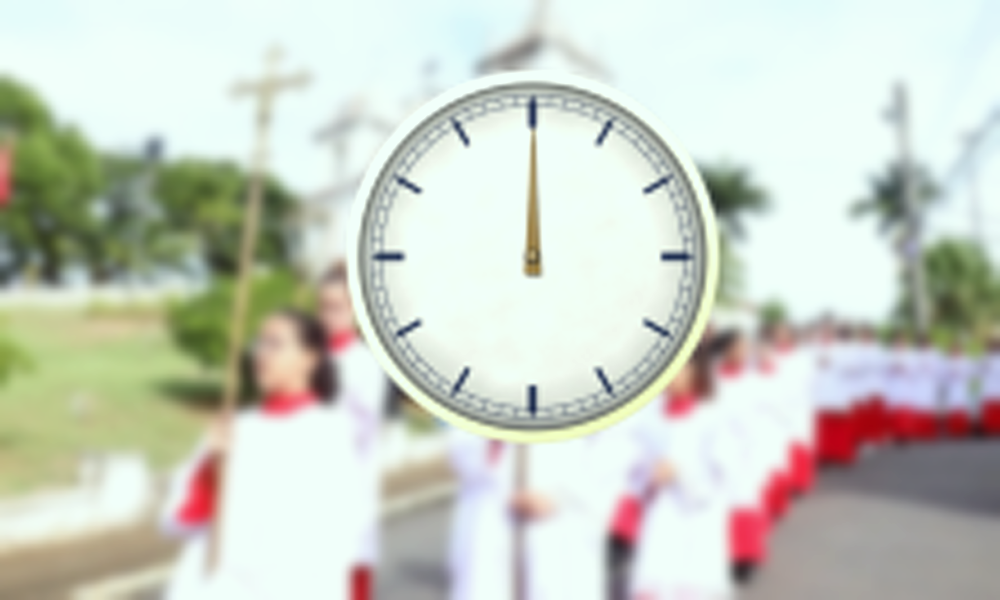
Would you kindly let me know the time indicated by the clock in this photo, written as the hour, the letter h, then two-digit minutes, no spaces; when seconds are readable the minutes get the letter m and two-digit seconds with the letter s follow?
12h00
